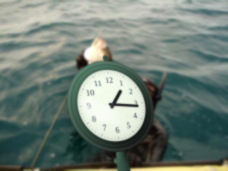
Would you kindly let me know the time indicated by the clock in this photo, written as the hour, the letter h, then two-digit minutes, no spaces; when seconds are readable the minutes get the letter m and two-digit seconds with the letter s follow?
1h16
